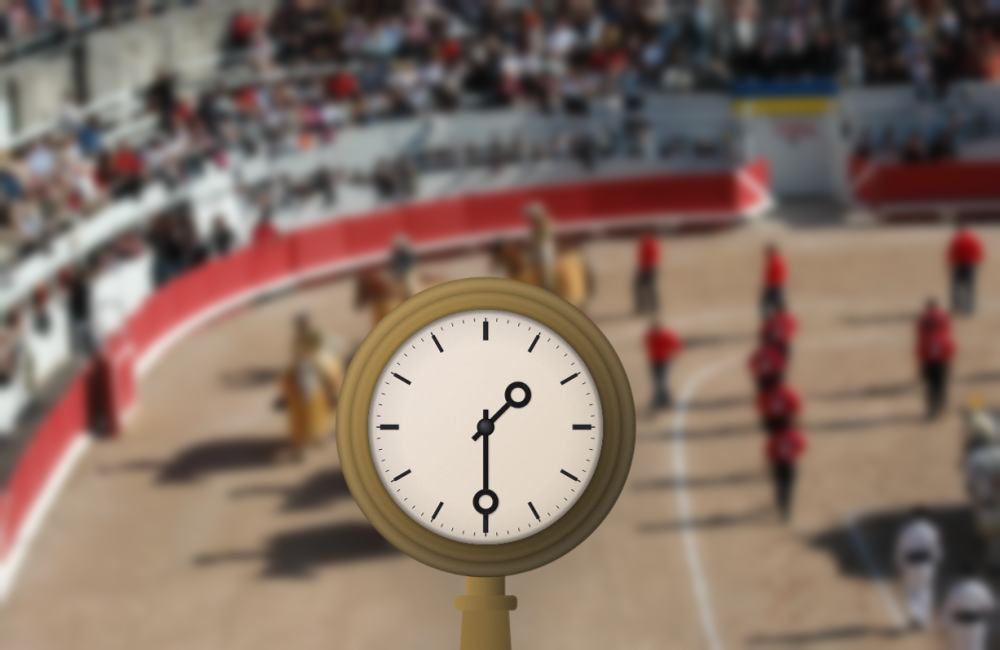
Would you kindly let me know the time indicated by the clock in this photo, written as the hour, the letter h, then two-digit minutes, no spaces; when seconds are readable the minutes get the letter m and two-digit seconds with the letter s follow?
1h30
